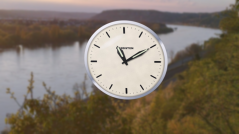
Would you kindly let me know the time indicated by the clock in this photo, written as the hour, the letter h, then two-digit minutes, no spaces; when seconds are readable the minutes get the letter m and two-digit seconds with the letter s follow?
11h10
